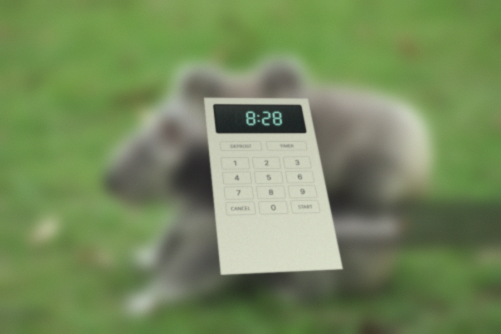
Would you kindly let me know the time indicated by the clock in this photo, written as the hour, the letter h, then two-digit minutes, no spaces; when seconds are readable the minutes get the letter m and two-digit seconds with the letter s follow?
8h28
